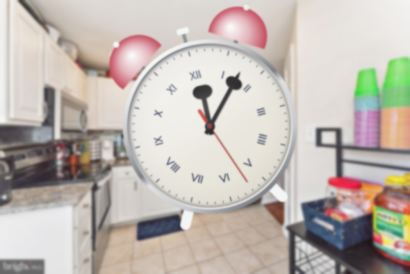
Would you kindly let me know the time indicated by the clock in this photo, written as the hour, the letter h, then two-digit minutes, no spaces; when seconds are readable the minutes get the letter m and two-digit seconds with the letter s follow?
12h07m27s
